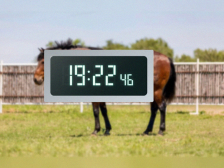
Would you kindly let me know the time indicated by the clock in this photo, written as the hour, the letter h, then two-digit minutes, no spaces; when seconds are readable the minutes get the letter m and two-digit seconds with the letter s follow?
19h22m46s
